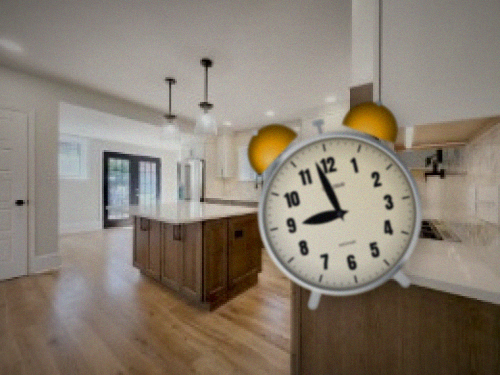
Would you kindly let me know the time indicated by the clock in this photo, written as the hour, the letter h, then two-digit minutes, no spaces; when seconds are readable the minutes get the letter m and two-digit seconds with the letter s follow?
8h58
